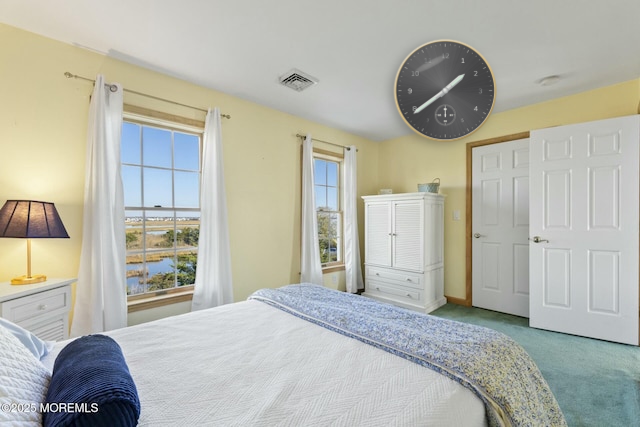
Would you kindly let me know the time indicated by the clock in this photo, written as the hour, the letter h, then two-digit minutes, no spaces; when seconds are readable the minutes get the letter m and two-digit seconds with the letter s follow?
1h39
